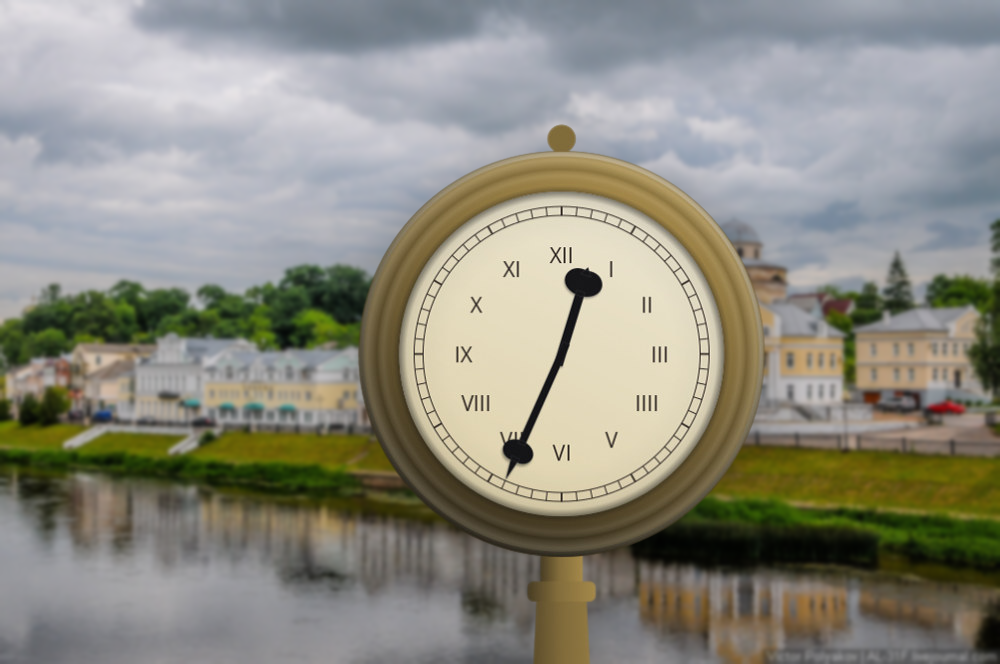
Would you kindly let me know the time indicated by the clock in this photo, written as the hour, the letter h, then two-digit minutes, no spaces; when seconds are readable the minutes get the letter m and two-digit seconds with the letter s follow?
12h34
